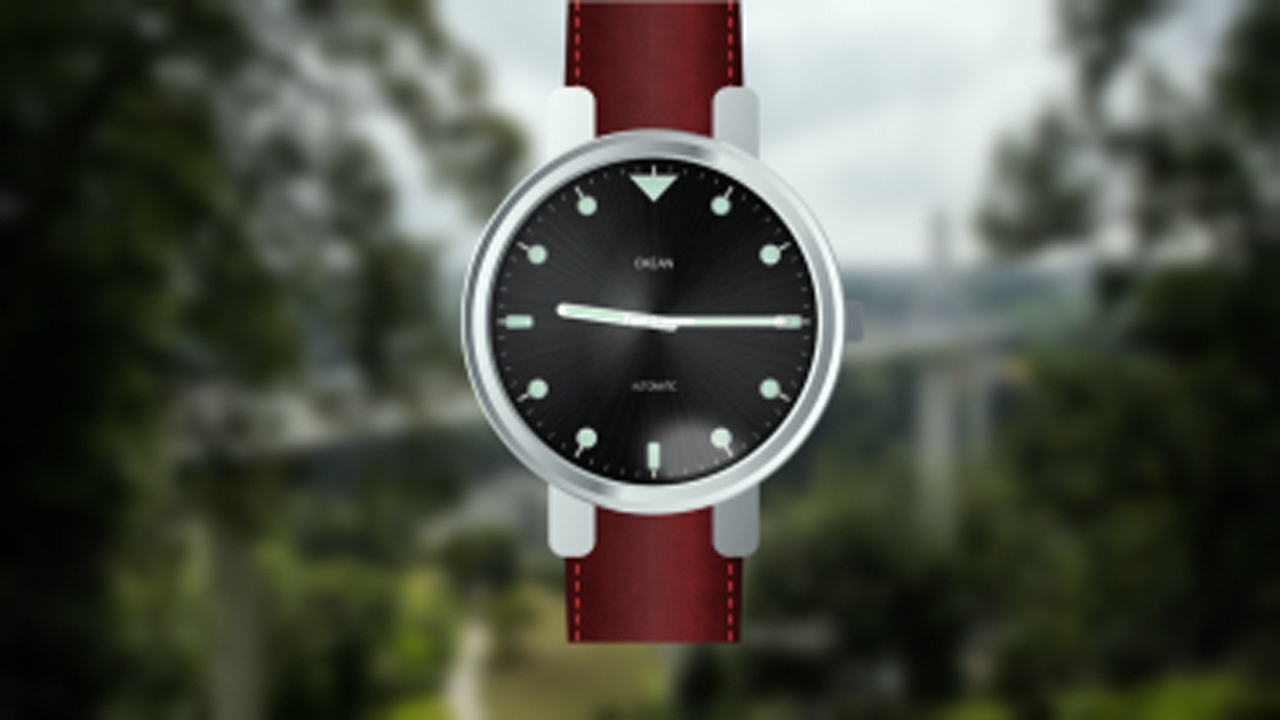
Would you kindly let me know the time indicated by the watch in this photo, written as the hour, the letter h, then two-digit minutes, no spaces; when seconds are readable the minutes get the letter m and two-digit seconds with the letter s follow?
9h15
